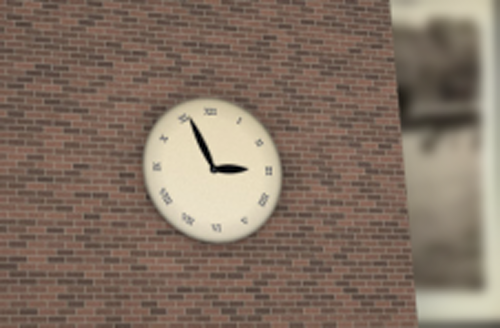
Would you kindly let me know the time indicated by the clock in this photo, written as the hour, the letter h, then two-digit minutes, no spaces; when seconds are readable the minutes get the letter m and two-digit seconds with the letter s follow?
2h56
